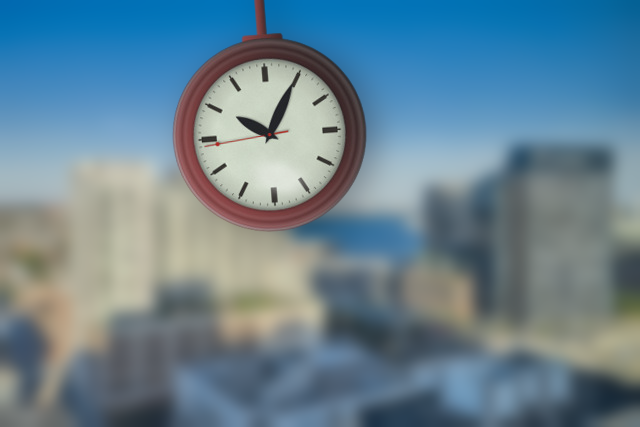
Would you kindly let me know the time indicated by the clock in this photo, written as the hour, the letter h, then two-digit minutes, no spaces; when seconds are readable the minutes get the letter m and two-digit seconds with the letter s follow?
10h04m44s
